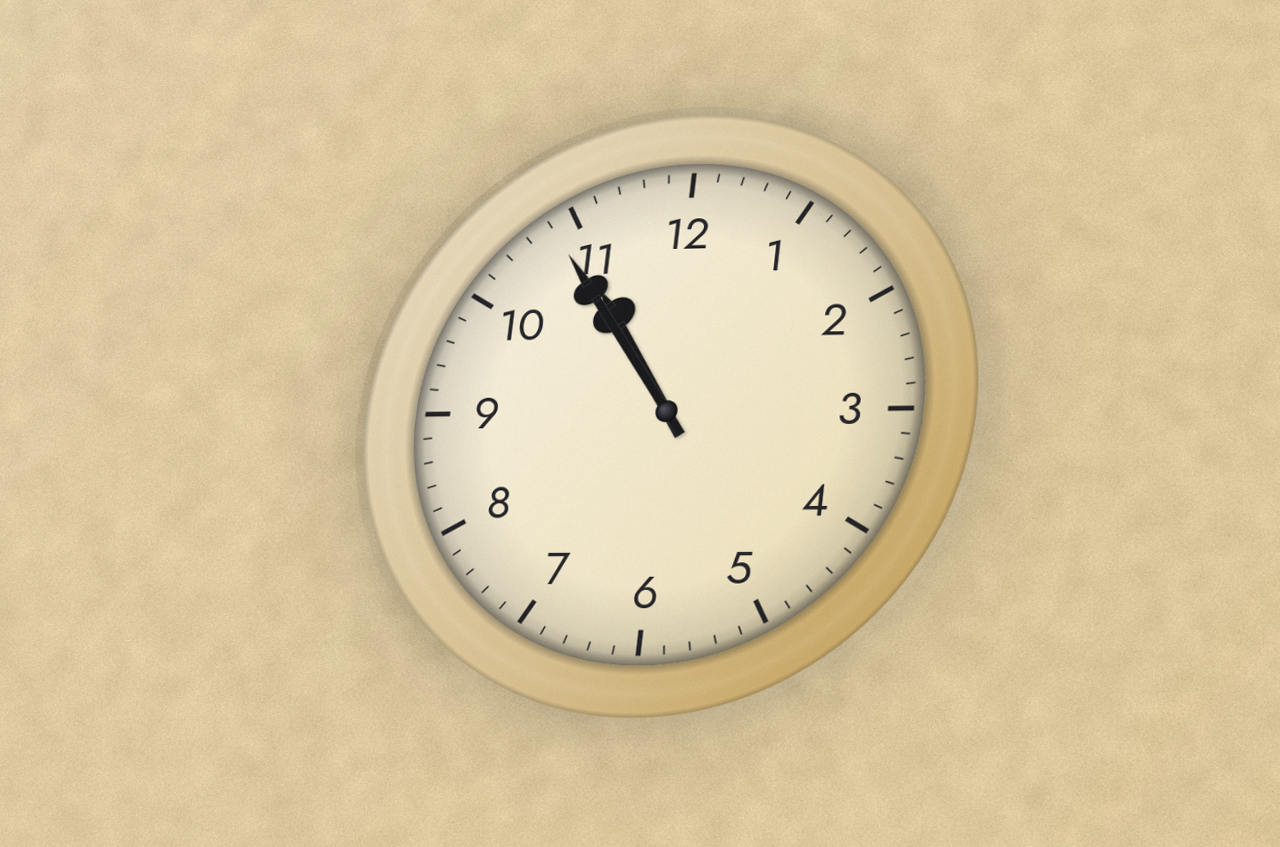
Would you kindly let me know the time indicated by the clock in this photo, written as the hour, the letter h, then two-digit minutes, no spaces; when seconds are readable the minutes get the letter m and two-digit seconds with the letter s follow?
10h54
